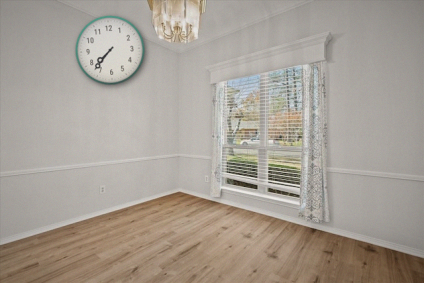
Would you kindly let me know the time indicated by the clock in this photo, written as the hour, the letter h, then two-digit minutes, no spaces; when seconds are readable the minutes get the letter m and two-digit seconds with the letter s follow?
7h37
